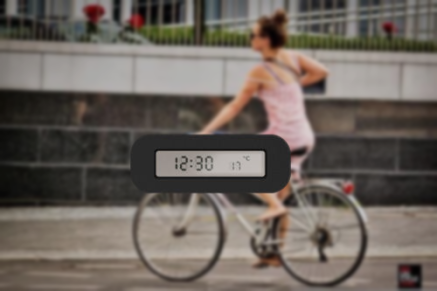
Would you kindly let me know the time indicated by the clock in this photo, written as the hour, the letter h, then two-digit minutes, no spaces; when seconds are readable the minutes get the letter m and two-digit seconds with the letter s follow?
12h30
